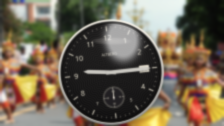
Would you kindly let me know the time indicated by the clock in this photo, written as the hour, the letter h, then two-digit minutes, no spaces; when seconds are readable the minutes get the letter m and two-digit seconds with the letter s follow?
9h15
